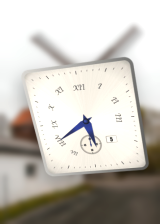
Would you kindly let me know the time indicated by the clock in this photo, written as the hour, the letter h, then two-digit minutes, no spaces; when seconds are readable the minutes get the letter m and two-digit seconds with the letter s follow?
5h40
